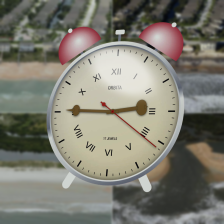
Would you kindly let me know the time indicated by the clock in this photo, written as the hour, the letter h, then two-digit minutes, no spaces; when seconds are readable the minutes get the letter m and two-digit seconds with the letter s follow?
2h45m21s
